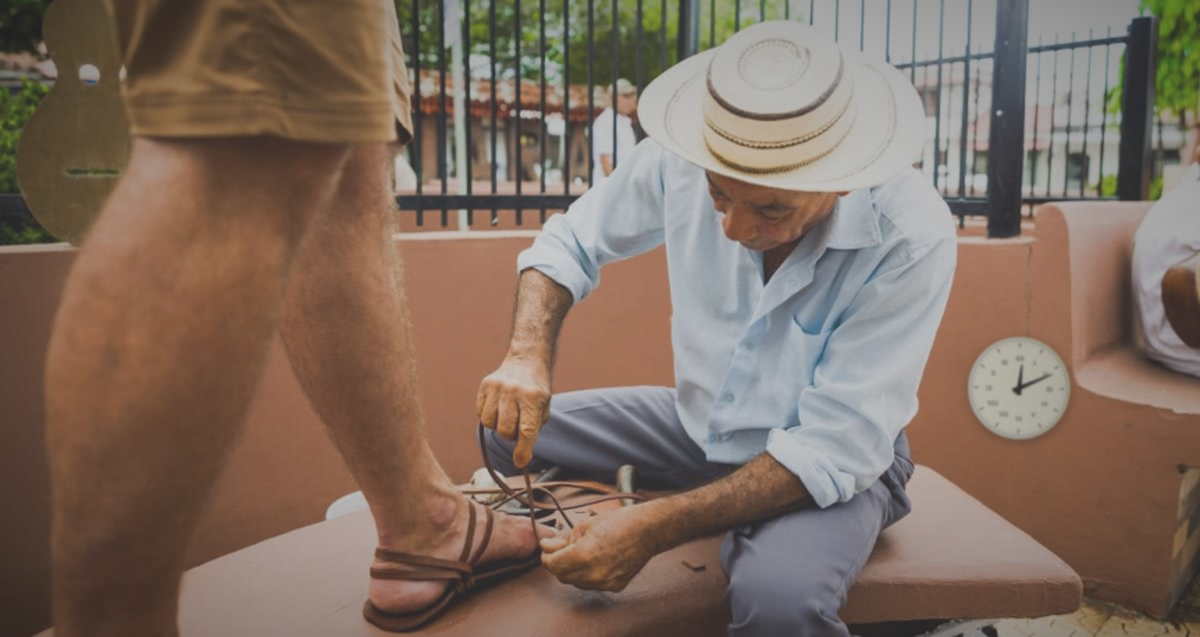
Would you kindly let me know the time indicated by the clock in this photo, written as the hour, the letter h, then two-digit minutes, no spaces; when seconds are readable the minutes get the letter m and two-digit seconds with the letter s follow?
12h11
